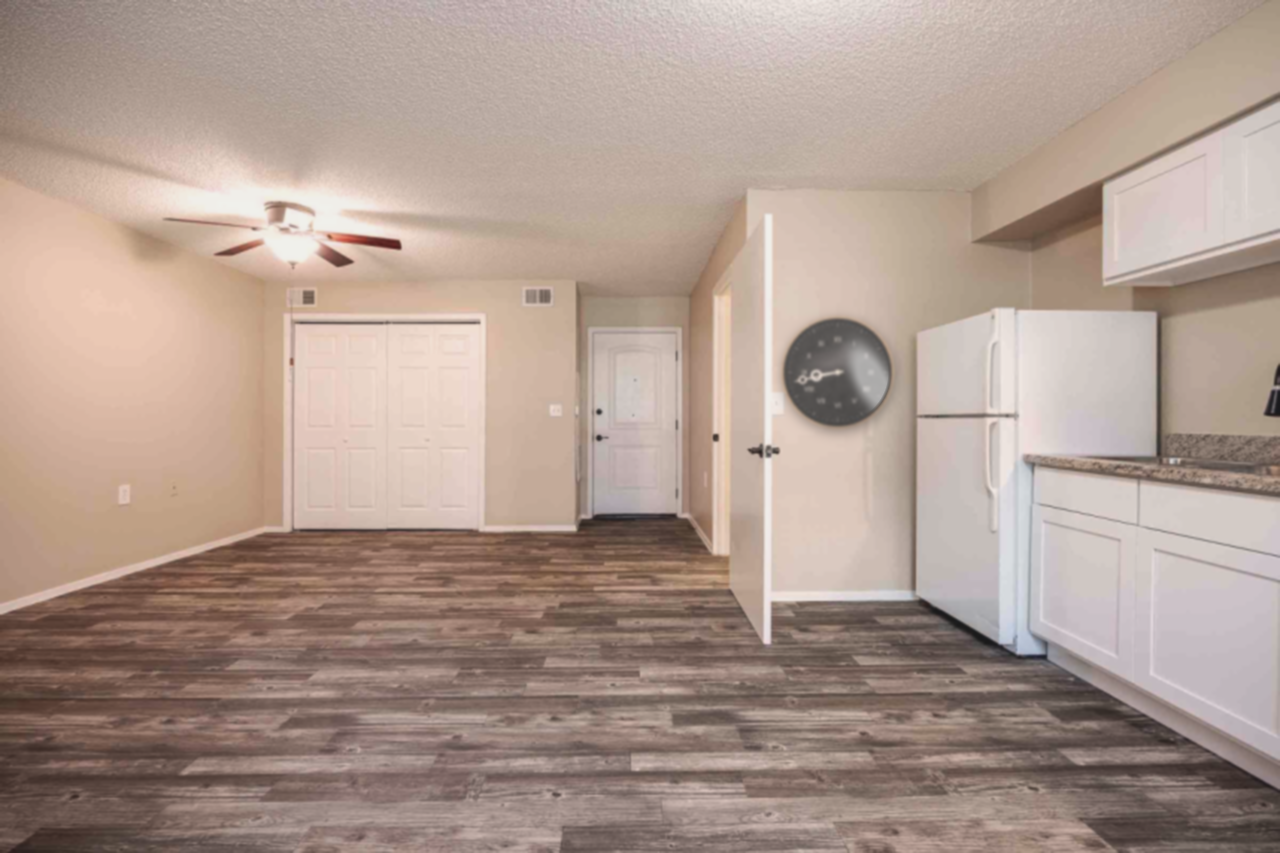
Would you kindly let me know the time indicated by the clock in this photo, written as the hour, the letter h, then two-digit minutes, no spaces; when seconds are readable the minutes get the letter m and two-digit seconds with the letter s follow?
8h43
